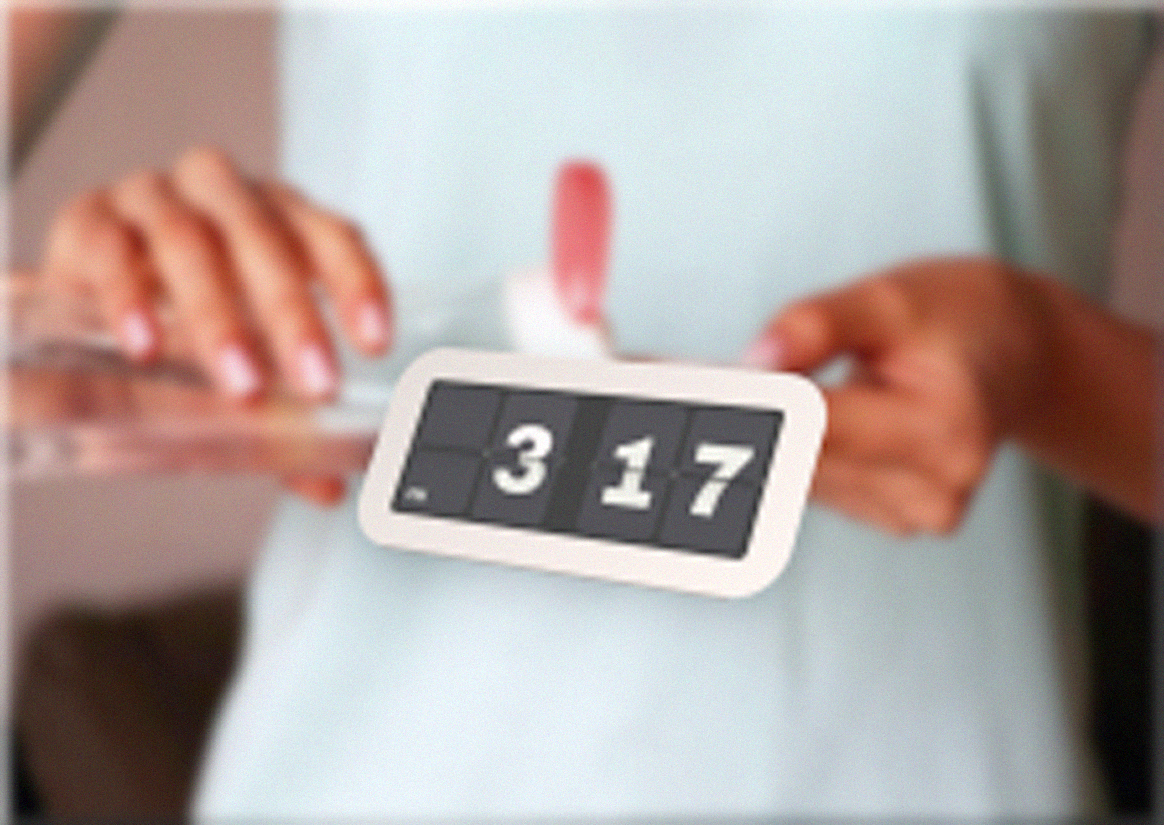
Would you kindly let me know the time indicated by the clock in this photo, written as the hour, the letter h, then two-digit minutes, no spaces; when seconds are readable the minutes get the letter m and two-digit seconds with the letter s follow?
3h17
